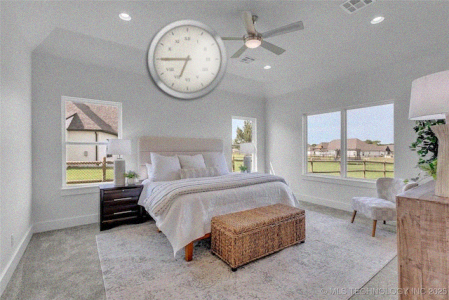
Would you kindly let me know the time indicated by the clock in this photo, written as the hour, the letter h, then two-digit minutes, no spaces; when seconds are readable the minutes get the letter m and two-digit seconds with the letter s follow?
6h45
